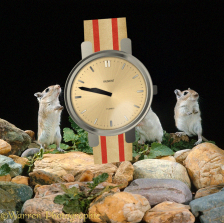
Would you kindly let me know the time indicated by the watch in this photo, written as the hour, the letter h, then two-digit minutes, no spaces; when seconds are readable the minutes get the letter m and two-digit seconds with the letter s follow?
9h48
